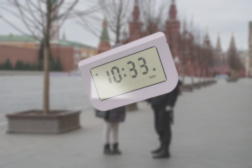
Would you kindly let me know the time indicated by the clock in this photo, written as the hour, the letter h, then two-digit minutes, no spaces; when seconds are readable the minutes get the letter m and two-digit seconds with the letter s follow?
10h33
